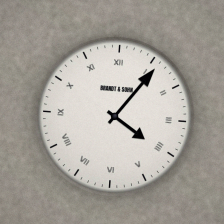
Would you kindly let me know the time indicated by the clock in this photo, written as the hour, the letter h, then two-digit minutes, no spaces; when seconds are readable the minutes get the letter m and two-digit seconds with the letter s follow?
4h06
